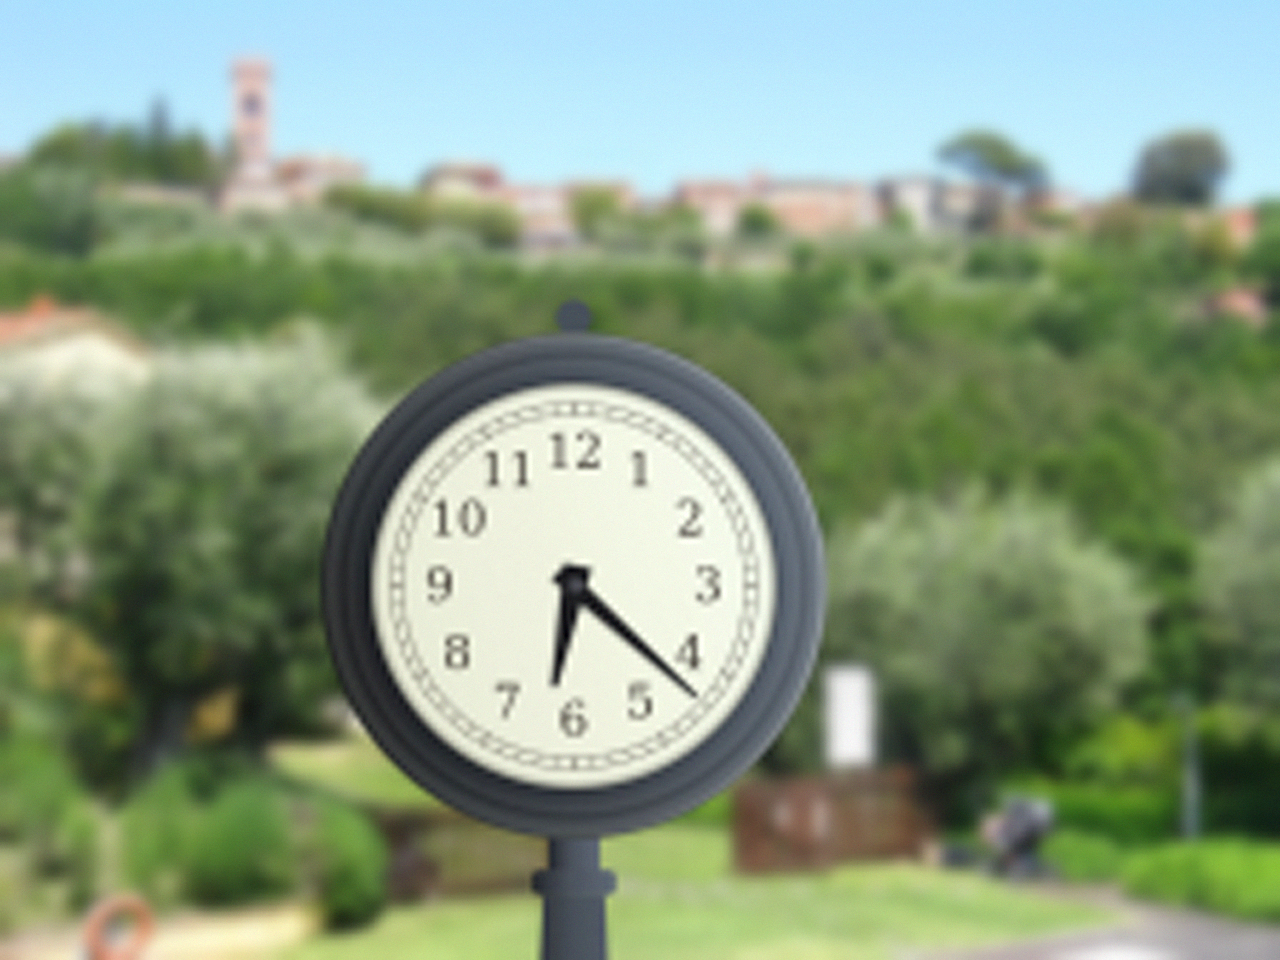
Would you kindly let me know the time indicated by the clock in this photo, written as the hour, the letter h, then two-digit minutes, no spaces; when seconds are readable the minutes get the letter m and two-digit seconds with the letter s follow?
6h22
